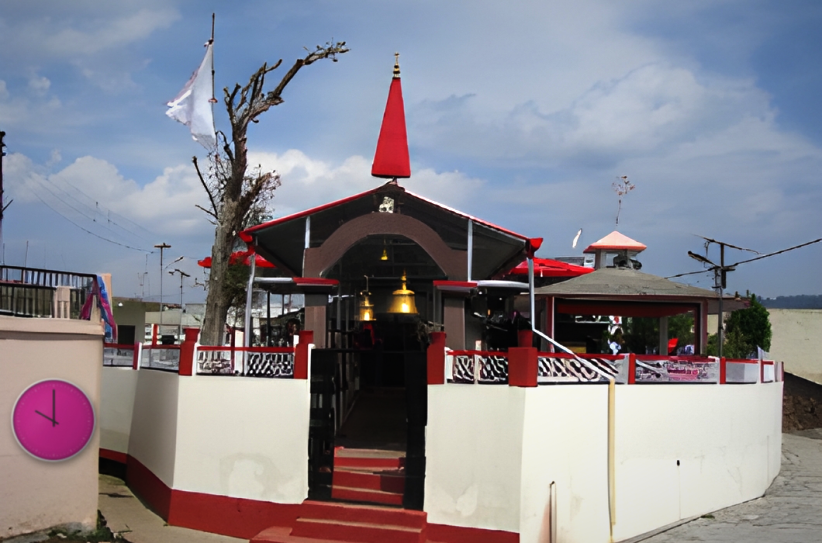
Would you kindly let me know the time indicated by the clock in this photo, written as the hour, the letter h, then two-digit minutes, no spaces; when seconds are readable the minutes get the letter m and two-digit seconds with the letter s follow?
10h00
